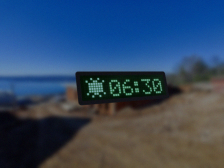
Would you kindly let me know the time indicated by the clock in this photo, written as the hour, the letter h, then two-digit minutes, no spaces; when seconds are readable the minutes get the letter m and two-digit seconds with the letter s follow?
6h30
